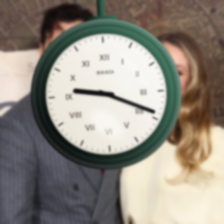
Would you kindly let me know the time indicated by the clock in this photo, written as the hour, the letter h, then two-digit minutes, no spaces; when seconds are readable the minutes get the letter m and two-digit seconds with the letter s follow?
9h19
